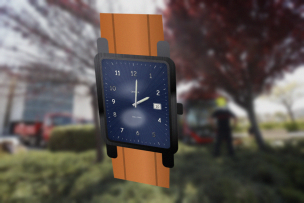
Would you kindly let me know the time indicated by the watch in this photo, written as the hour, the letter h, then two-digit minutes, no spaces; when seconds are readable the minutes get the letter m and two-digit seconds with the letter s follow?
2h01
